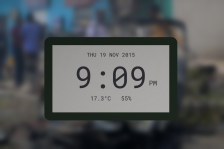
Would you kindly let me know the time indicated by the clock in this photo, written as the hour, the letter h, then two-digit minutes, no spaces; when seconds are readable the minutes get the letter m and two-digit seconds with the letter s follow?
9h09
